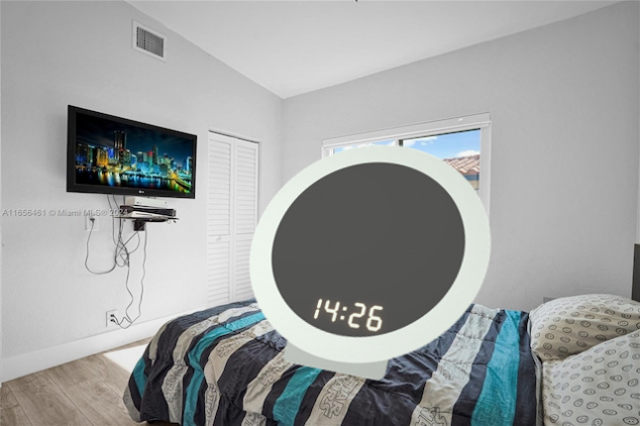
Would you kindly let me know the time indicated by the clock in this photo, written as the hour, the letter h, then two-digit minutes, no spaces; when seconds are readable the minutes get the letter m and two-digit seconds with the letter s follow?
14h26
